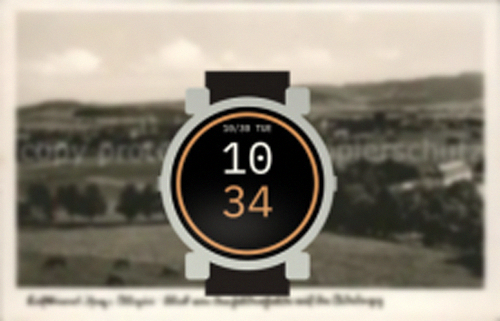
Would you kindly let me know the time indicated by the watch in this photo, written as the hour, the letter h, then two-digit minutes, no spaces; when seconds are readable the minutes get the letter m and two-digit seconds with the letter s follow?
10h34
